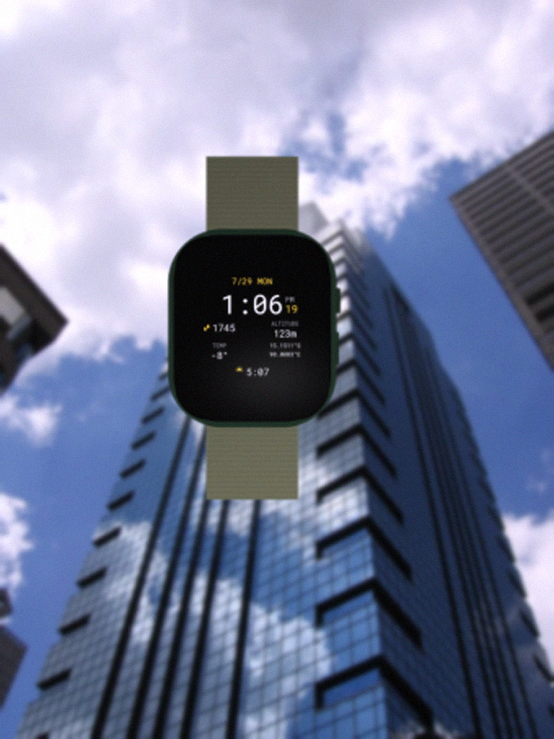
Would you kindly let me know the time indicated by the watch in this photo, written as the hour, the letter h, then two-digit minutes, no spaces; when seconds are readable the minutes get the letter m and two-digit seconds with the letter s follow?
1h06
